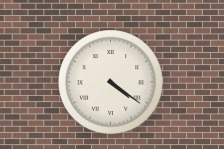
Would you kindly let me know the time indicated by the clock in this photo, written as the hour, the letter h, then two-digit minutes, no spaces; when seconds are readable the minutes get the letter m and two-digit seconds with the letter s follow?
4h21
